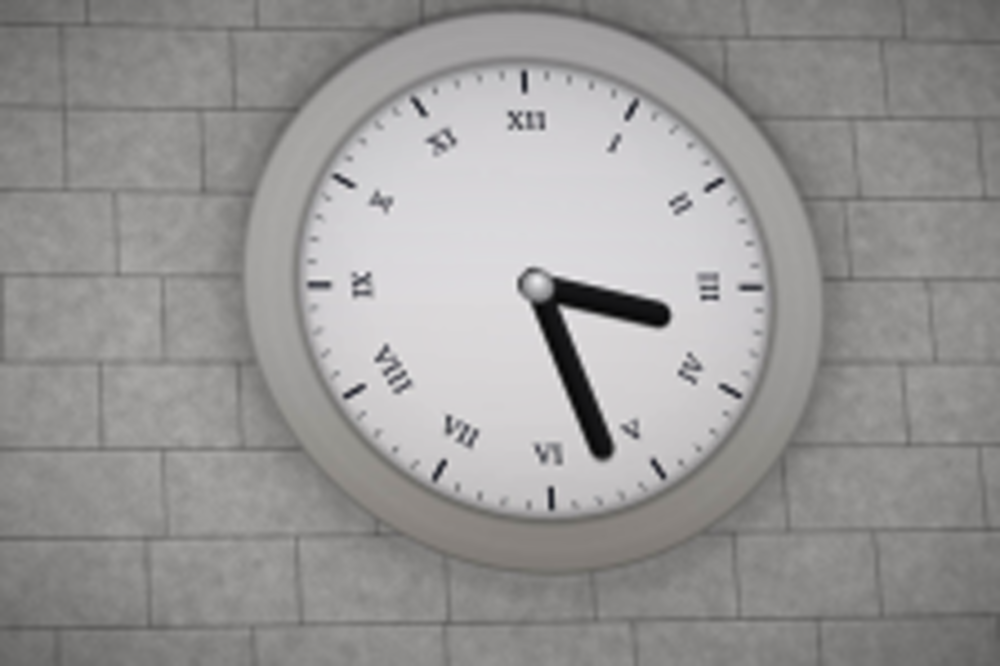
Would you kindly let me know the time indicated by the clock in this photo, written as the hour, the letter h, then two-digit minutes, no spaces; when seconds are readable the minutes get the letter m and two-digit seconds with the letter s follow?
3h27
